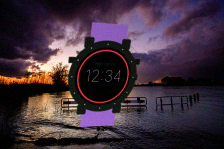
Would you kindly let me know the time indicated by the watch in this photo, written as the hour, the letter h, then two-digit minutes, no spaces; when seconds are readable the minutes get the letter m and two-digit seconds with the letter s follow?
12h34
